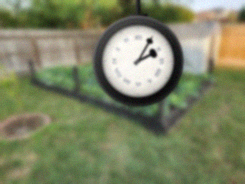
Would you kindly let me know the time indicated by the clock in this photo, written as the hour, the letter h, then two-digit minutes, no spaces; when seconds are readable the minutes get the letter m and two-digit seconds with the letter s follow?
2h05
